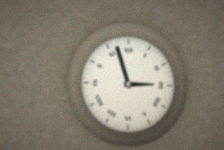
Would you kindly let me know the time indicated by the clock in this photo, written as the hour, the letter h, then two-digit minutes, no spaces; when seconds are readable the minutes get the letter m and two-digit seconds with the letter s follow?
2h57
